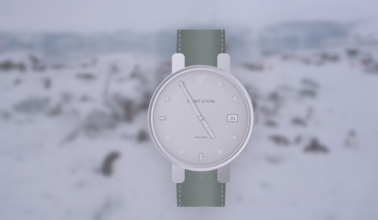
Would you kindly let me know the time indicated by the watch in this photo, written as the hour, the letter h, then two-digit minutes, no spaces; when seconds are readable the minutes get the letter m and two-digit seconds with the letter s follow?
4h55
